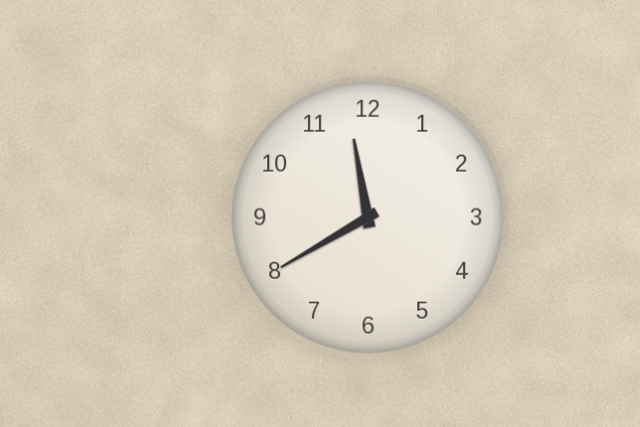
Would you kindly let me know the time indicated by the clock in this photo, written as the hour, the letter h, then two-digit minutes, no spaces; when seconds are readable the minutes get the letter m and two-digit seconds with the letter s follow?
11h40
